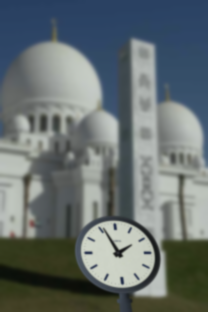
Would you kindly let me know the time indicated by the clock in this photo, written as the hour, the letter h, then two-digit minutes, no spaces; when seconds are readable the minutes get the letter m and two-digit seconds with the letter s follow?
1h56
